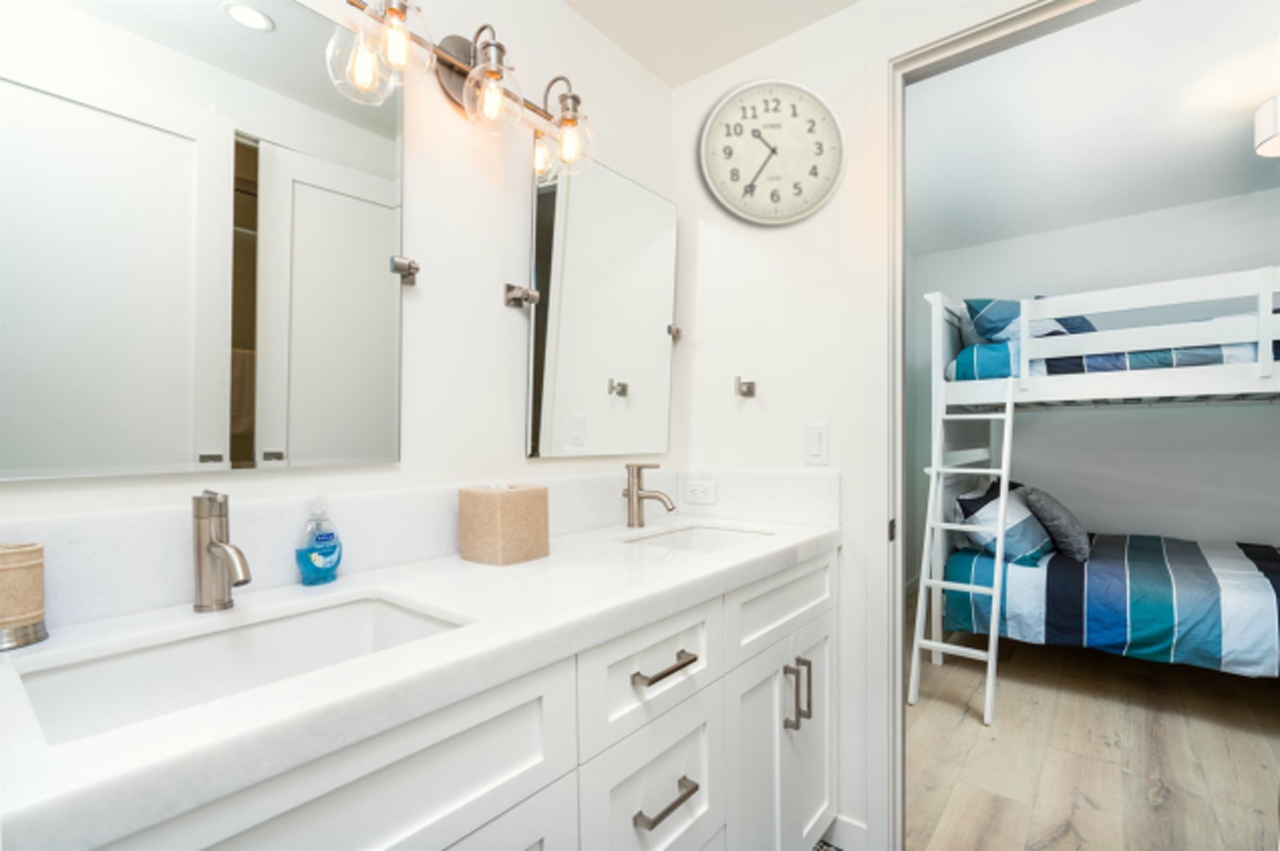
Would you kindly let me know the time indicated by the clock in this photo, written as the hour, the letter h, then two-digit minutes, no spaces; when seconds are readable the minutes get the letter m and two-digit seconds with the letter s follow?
10h36
